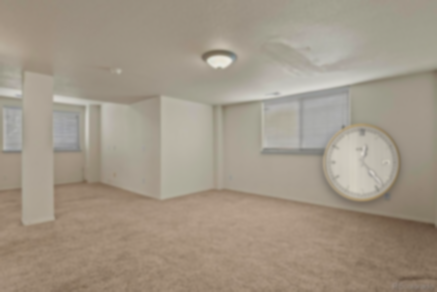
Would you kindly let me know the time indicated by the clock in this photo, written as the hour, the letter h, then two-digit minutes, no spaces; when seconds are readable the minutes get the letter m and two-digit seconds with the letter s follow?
12h23
